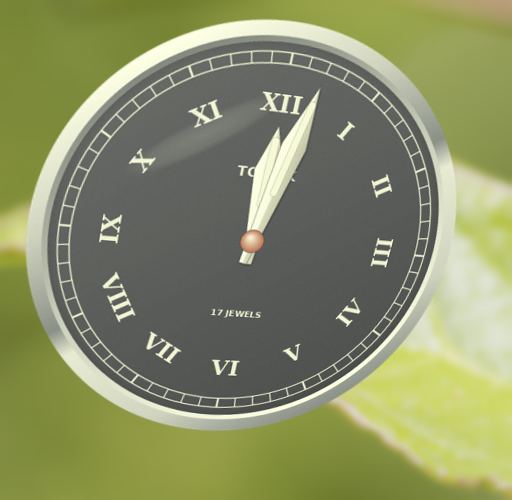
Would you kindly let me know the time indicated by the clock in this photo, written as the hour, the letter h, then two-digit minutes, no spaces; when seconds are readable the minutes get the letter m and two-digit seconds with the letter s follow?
12h02
